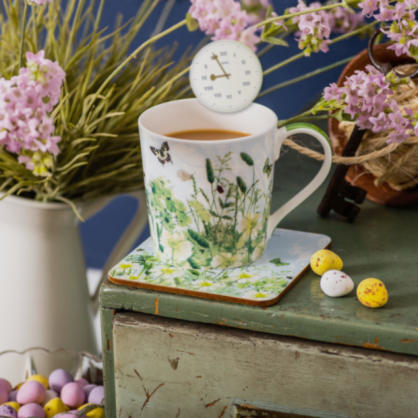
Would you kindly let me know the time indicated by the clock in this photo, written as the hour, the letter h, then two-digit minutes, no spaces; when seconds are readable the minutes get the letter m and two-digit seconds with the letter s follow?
8h56
